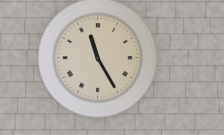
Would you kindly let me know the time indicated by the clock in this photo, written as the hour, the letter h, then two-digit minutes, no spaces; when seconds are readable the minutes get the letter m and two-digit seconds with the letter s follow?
11h25
